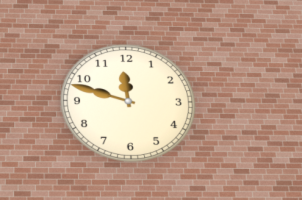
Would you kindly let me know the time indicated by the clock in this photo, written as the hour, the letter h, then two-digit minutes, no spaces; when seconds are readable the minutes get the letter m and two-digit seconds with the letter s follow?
11h48
